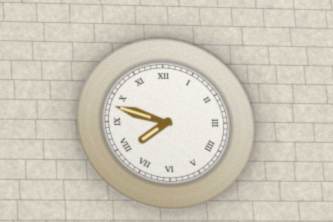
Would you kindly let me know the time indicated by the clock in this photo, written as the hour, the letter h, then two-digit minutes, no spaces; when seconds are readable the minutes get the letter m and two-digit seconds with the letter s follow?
7h48
